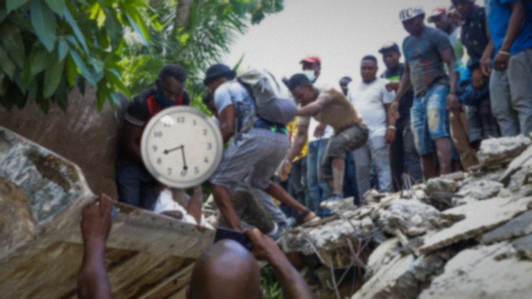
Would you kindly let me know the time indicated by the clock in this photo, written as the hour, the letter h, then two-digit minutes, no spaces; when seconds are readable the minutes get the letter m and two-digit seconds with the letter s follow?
8h29
